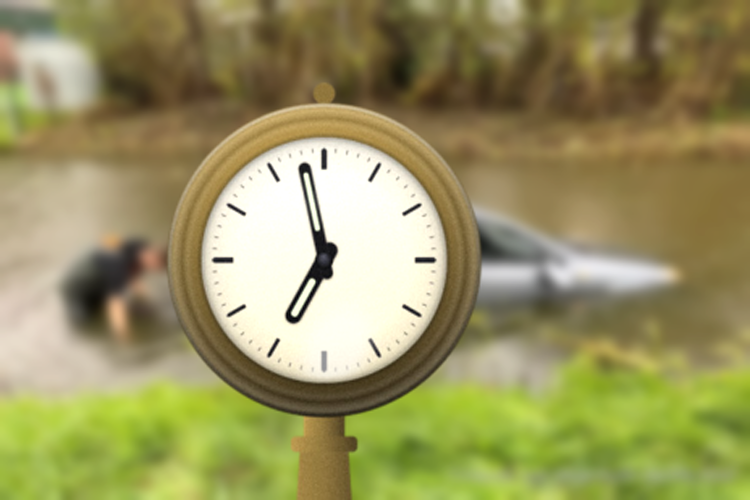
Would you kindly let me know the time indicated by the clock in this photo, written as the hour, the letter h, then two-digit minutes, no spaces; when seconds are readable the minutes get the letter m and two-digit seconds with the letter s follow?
6h58
